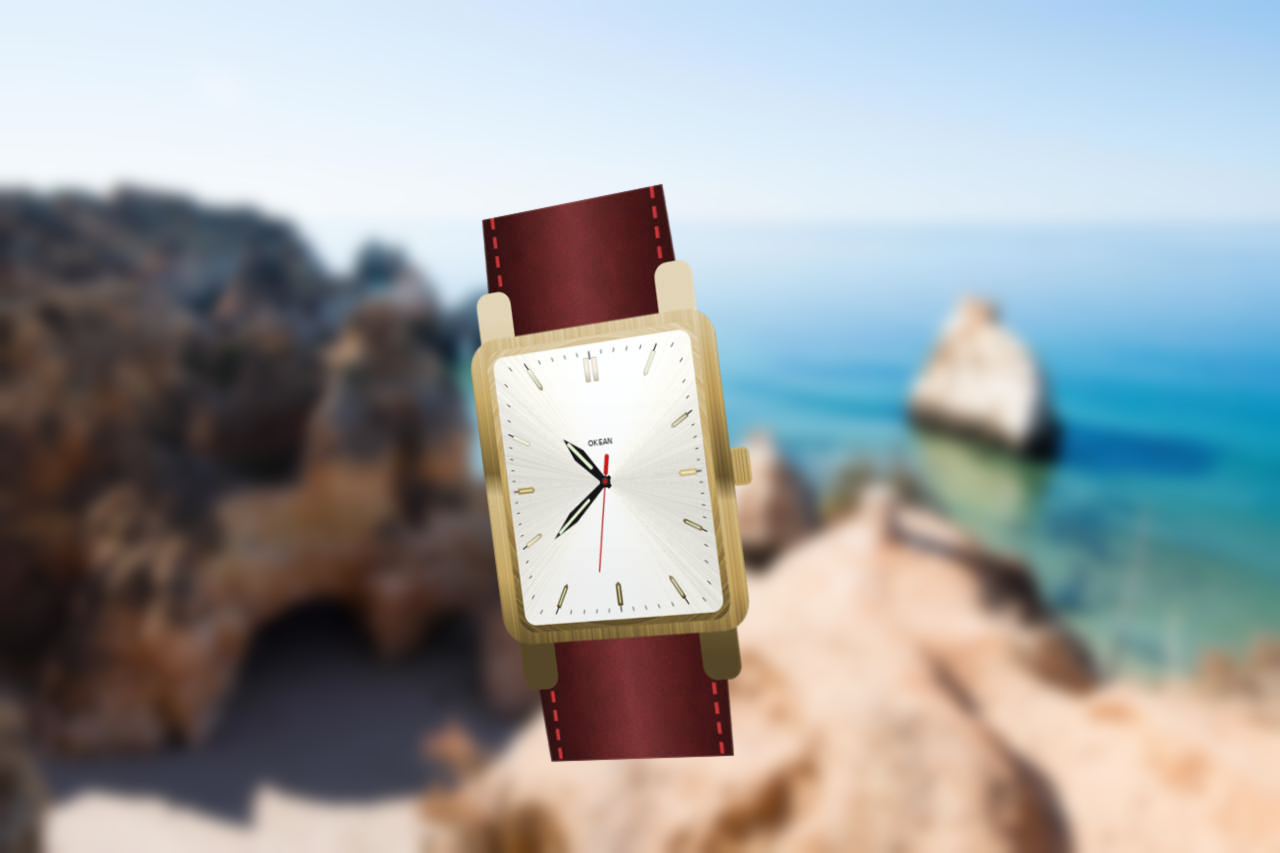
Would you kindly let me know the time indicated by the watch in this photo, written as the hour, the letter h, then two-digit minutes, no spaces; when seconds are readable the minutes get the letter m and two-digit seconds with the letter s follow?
10h38m32s
